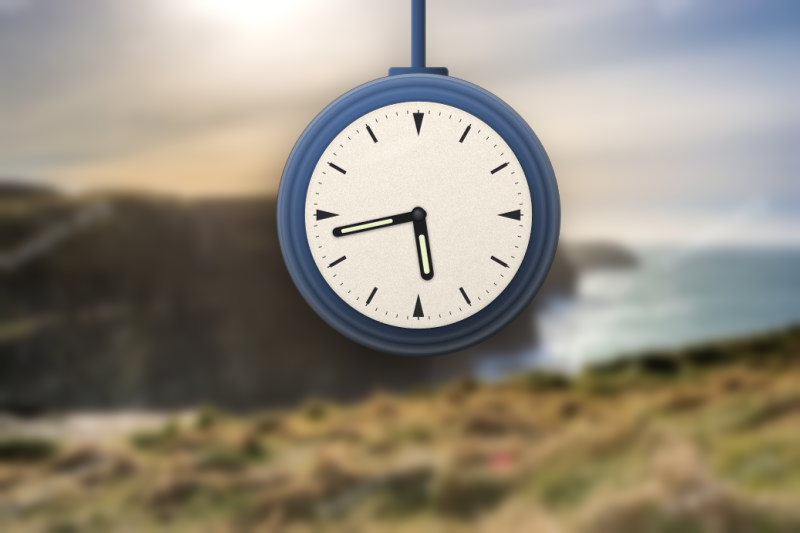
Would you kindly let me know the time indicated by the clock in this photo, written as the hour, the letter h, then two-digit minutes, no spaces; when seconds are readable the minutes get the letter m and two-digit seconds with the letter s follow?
5h43
